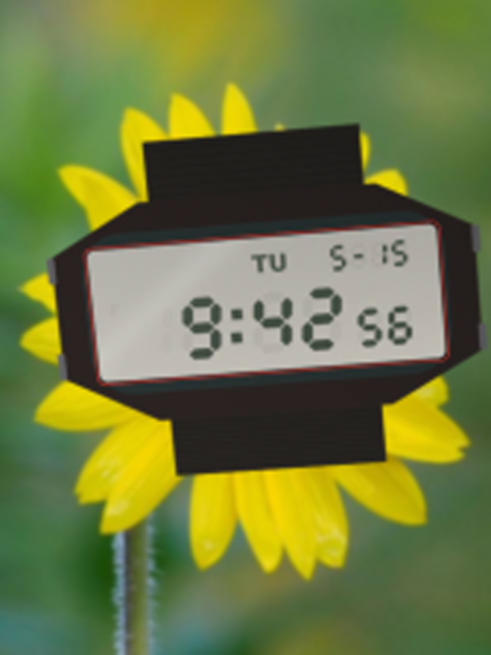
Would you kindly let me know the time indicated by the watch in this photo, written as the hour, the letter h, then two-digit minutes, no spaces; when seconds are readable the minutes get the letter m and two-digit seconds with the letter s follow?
9h42m56s
